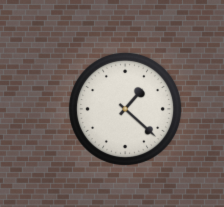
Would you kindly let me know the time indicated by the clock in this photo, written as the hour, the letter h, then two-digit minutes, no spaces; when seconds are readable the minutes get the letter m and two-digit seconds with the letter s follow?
1h22
